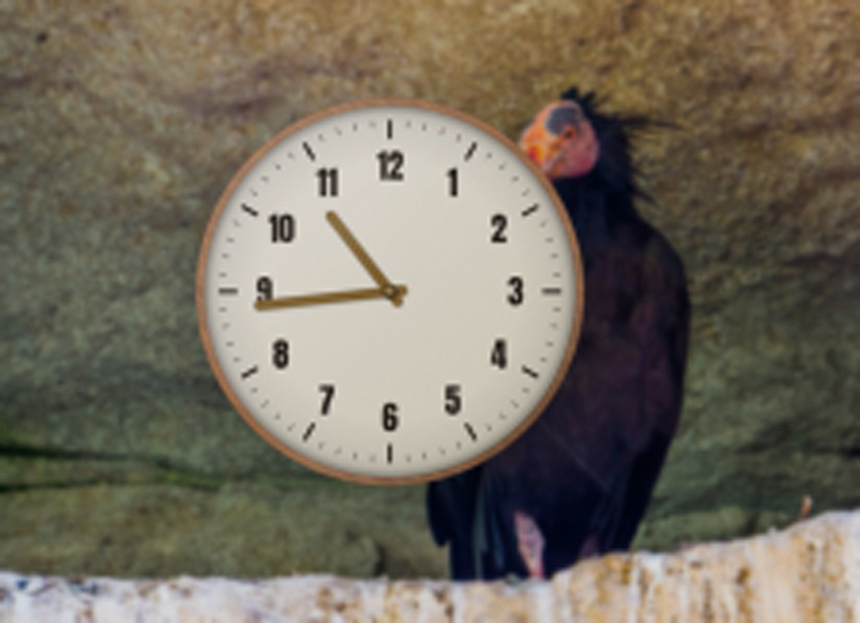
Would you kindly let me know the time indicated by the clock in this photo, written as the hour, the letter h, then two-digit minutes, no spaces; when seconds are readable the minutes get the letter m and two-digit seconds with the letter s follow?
10h44
